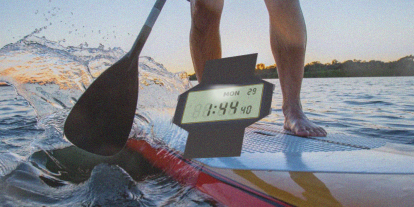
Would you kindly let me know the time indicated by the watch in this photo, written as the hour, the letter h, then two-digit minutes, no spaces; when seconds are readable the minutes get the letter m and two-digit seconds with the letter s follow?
1h44m40s
